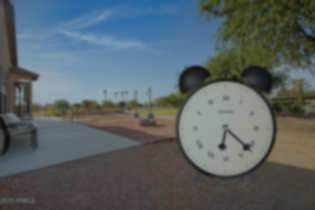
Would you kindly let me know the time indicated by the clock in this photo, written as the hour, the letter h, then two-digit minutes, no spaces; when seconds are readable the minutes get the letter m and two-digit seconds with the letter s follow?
6h22
